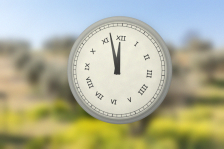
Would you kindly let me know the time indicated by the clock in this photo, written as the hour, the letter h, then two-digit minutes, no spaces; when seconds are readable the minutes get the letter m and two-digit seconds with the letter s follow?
11h57
